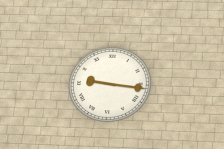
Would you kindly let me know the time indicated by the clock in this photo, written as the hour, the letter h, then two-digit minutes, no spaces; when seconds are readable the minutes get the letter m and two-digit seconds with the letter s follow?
9h16
